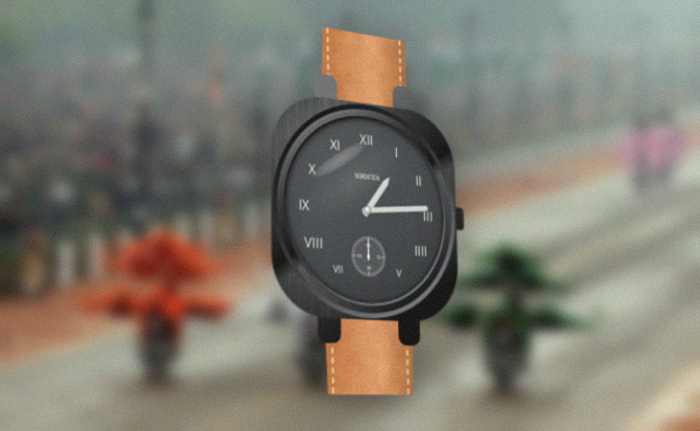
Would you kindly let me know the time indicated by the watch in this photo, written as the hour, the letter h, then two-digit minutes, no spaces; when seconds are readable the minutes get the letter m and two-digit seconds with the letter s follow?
1h14
